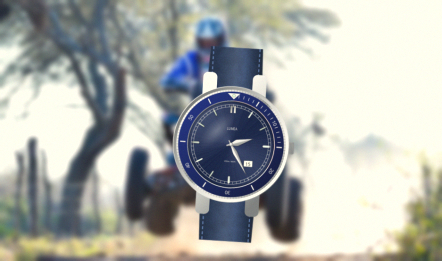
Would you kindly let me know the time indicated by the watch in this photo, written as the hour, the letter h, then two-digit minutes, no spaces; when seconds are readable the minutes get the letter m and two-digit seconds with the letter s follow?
2h25
